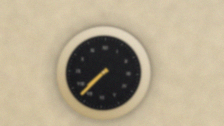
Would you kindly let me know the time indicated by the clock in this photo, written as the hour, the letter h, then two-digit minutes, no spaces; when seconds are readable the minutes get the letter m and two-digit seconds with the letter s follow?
7h37
